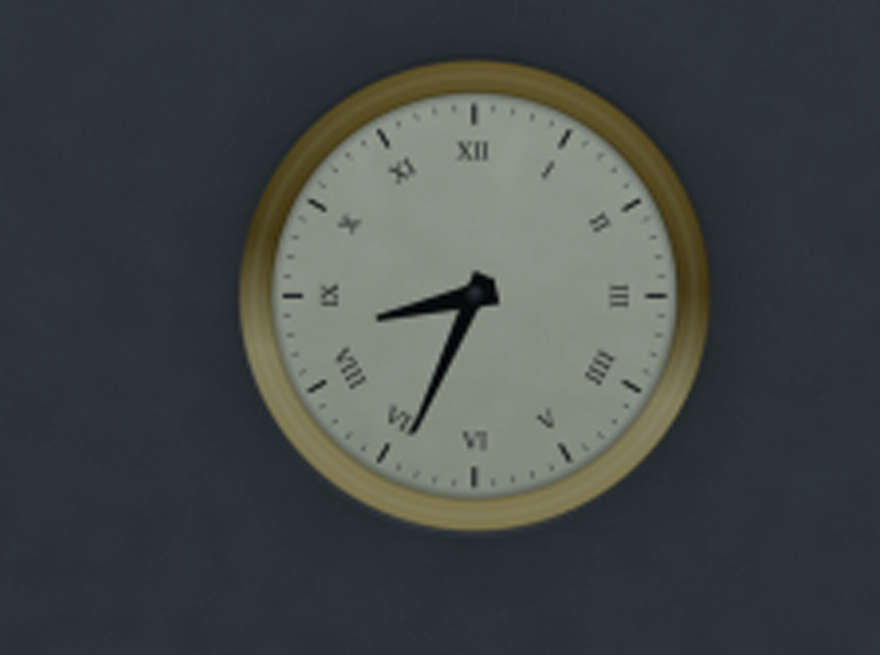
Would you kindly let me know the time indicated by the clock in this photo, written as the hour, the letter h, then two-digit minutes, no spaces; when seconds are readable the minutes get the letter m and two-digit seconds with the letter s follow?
8h34
